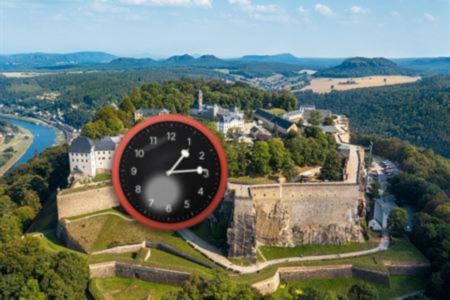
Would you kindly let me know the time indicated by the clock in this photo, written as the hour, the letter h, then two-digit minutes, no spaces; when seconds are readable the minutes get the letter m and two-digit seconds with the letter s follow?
1h14
